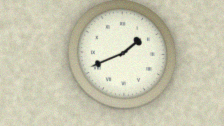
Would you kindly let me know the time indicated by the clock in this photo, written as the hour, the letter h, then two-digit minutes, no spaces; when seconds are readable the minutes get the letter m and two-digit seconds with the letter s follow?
1h41
